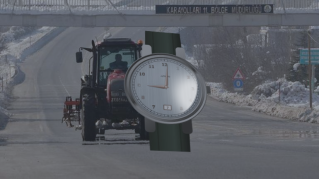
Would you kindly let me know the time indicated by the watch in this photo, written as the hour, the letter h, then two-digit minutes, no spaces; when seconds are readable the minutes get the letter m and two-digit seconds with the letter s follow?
9h01
